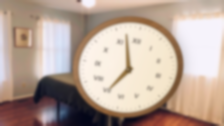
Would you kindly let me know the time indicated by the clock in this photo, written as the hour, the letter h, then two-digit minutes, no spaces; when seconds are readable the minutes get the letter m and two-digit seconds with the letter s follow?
6h57
